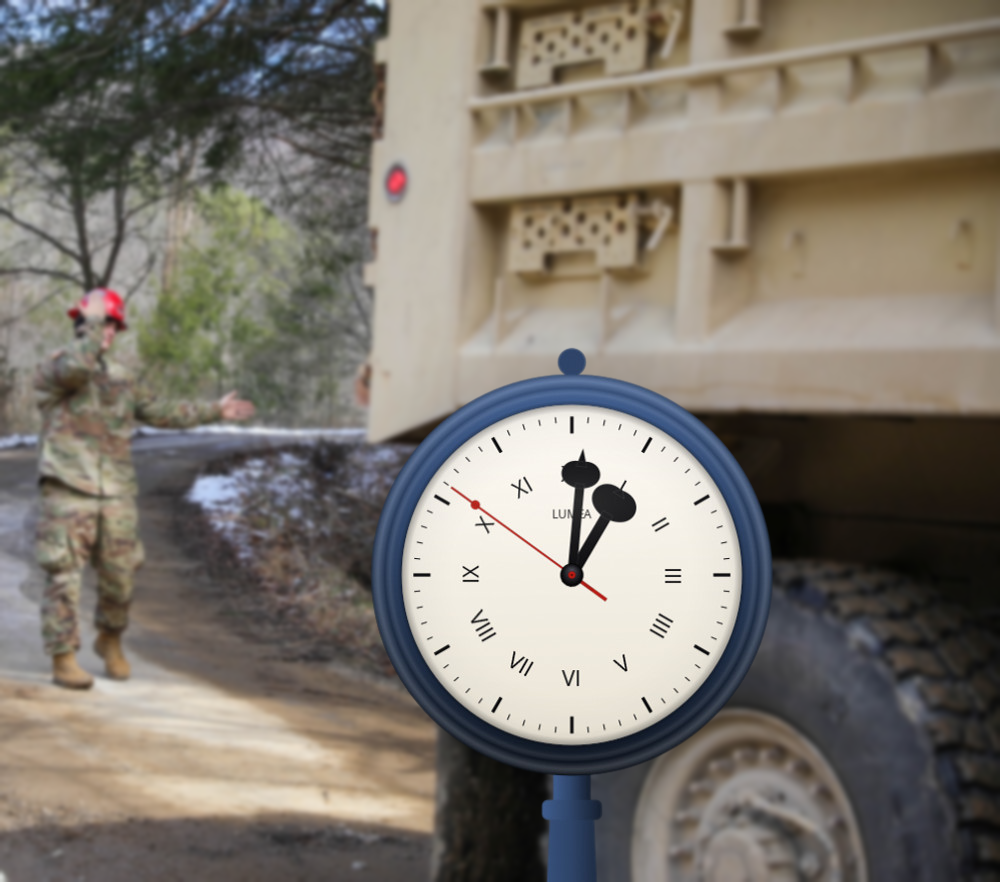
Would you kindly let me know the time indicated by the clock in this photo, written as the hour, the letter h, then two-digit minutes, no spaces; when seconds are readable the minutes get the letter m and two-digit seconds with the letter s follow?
1h00m51s
